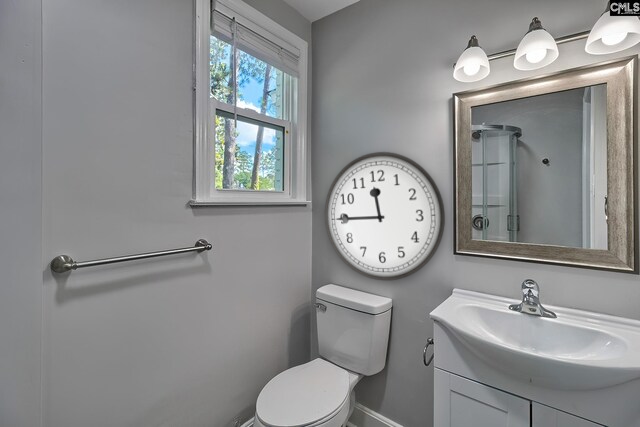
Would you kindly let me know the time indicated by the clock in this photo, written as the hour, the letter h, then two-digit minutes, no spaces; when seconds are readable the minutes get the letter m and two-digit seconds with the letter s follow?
11h45
